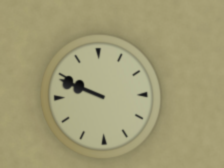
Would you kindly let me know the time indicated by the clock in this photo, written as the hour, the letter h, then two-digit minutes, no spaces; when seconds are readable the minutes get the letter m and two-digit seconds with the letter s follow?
9h49
